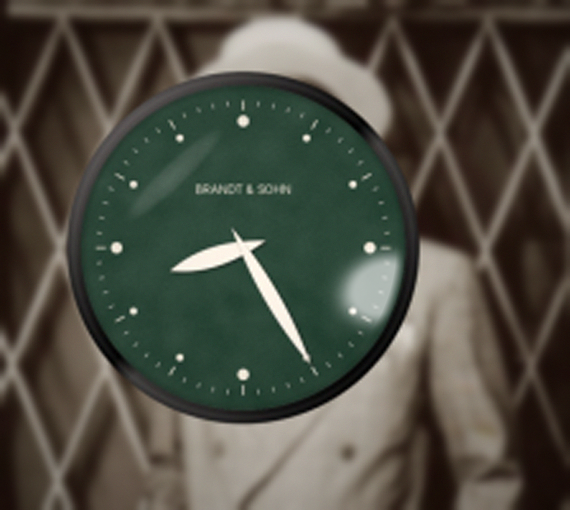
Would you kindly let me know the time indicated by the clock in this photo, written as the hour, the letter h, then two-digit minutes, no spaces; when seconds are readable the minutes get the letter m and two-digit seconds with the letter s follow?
8h25
